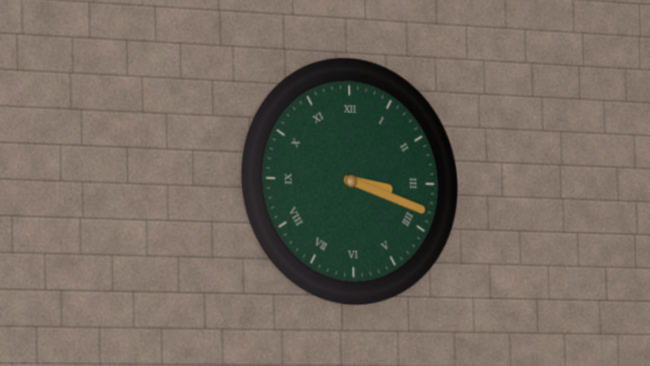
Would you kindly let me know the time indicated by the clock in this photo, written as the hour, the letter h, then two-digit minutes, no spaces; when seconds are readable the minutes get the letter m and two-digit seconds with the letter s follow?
3h18
